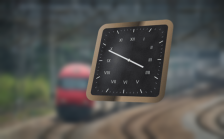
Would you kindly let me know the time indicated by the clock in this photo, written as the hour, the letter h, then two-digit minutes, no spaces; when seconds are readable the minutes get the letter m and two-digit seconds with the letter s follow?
3h49
